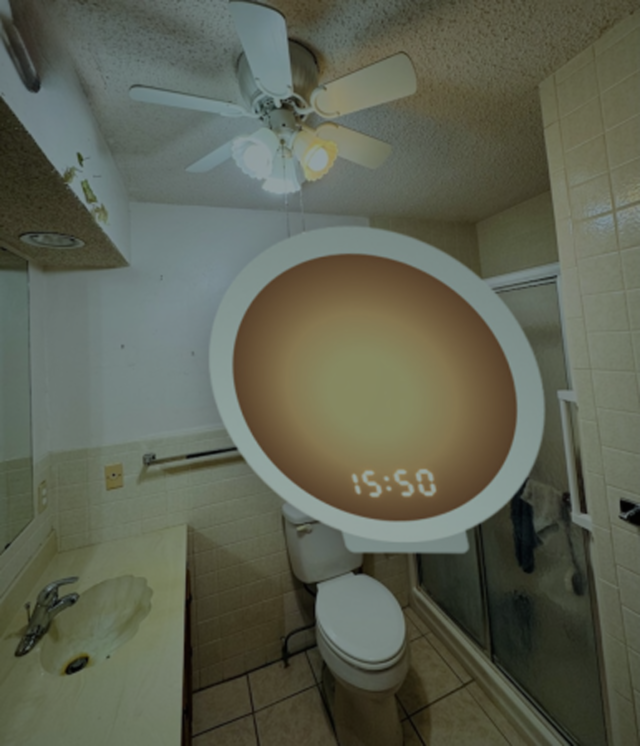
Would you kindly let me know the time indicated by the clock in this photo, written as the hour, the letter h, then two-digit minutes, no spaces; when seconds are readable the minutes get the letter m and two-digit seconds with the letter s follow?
15h50
